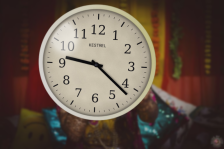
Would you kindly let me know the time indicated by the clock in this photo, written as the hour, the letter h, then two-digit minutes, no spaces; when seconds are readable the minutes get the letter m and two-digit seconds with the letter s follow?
9h22
